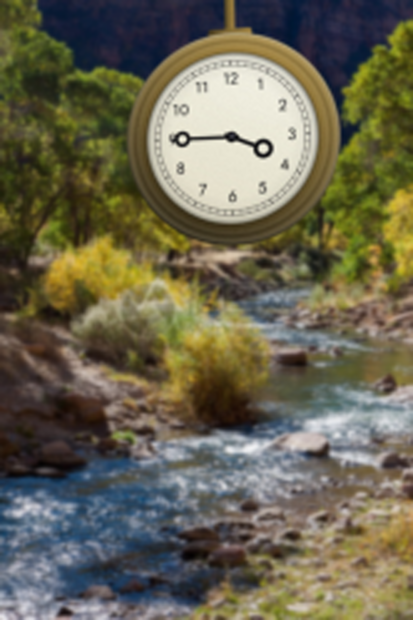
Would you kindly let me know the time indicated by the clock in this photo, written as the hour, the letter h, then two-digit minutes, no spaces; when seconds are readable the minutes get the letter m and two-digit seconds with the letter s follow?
3h45
